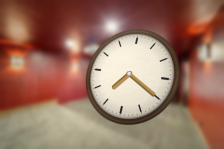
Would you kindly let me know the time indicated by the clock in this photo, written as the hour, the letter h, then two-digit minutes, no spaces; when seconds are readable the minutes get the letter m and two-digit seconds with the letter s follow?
7h20
